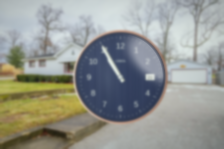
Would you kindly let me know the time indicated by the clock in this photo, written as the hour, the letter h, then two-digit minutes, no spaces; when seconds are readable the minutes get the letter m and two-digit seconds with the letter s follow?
10h55
